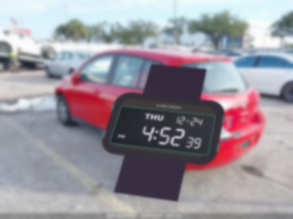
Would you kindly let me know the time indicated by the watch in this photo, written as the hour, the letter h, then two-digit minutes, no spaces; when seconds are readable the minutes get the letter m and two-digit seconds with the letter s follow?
4h52m39s
